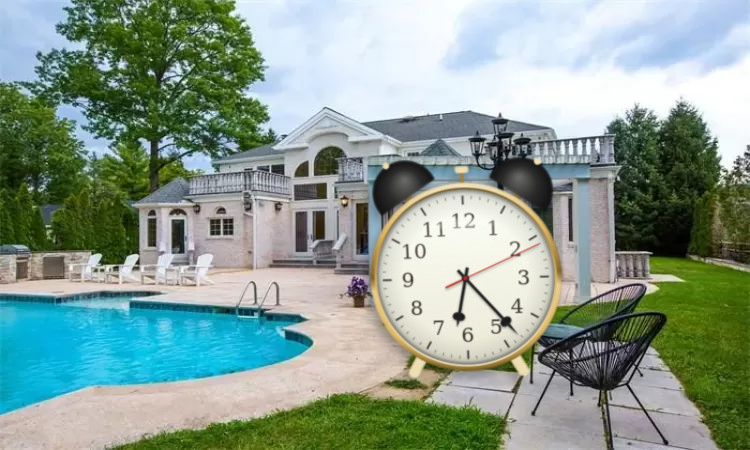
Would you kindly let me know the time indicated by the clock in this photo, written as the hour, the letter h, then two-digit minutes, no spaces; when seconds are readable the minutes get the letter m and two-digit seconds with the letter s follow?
6h23m11s
